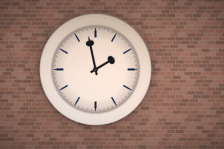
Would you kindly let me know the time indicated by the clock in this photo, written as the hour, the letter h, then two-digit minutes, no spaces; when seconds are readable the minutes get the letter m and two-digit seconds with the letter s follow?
1h58
